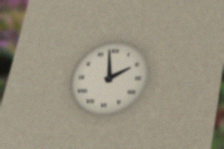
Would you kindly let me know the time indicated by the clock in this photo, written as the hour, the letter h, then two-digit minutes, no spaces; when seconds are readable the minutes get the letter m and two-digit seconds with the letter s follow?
1h58
